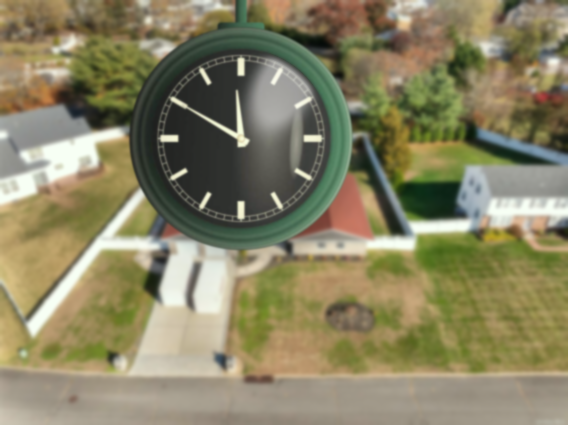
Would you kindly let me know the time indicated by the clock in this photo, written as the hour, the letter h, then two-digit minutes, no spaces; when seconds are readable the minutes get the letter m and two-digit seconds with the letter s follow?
11h50
